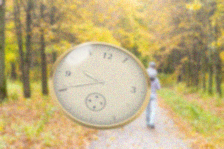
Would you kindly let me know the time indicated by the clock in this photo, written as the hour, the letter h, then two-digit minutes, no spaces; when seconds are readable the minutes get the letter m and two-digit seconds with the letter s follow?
9h41
